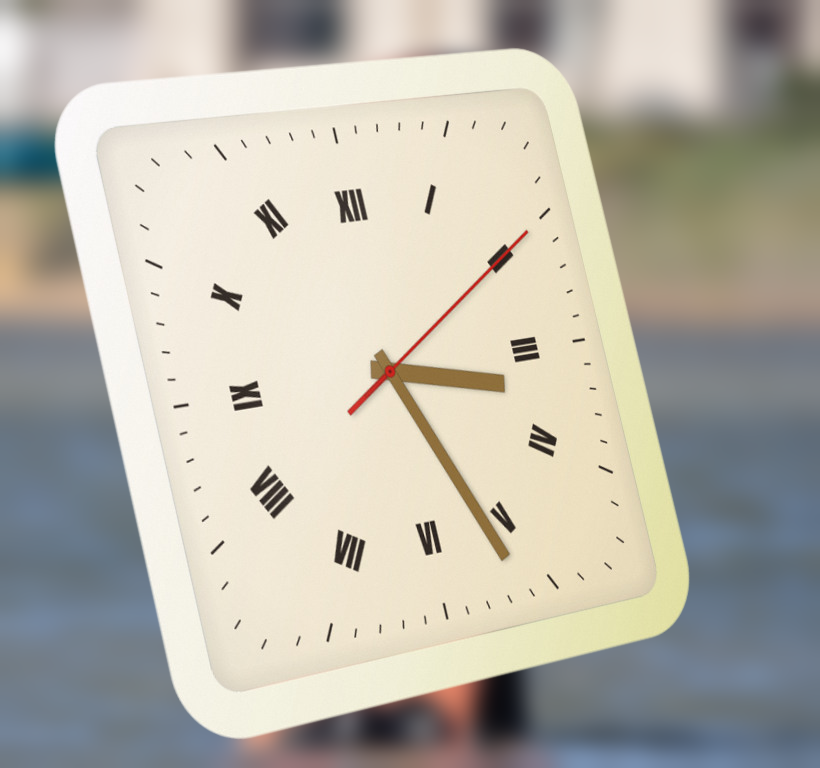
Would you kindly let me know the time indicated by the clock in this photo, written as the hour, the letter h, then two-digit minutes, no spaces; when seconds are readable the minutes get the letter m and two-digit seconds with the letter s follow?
3h26m10s
